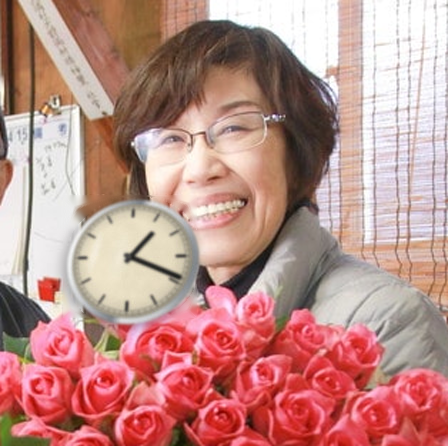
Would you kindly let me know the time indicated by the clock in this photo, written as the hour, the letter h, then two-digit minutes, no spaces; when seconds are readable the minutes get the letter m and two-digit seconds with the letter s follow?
1h19
